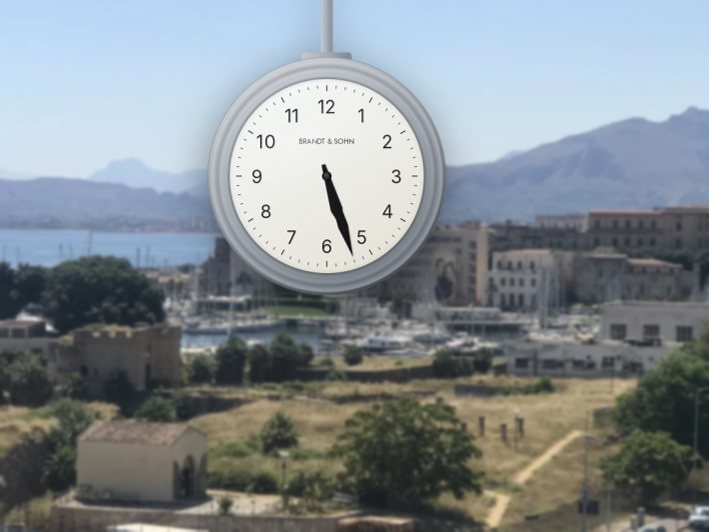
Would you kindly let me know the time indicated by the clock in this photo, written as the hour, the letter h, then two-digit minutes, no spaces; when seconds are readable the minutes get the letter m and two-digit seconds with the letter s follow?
5h27
